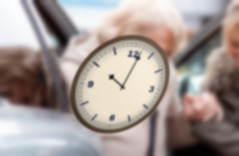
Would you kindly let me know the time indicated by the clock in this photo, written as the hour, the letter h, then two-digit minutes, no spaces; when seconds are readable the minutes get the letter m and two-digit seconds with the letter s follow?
10h02
